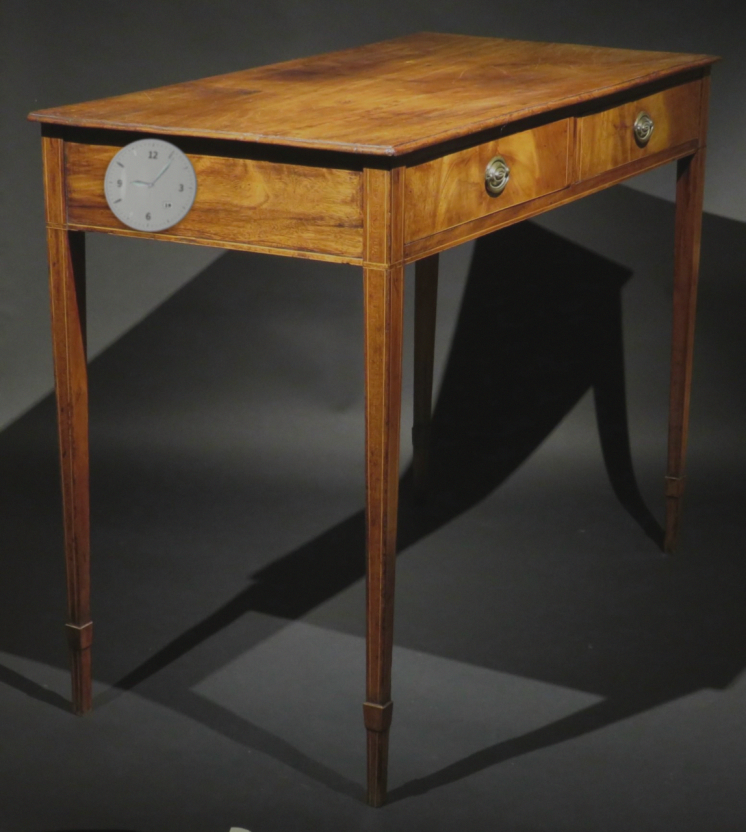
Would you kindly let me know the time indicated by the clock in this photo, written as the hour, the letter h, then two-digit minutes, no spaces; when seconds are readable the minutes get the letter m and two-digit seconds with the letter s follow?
9h06
